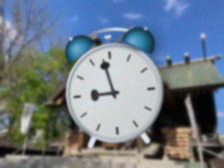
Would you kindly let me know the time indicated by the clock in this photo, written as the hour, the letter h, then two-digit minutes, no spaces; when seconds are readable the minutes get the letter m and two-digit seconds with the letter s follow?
8h58
